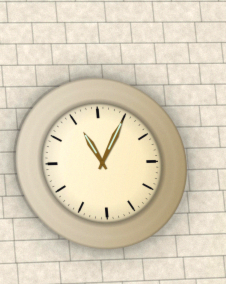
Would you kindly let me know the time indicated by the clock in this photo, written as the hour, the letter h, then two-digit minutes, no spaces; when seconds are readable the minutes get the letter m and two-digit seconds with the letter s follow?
11h05
